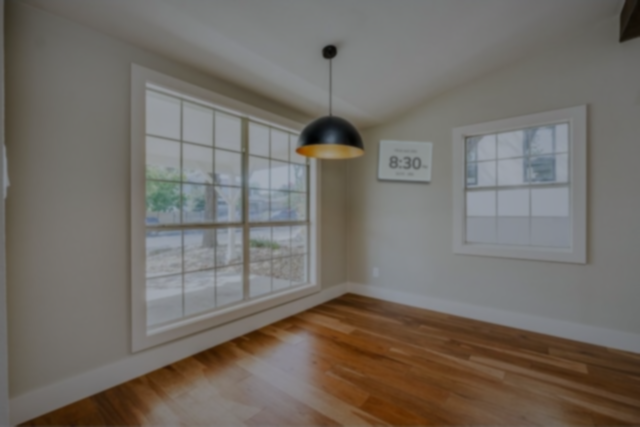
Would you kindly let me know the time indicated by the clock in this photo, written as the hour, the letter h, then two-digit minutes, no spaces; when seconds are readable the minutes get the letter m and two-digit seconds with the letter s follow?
8h30
